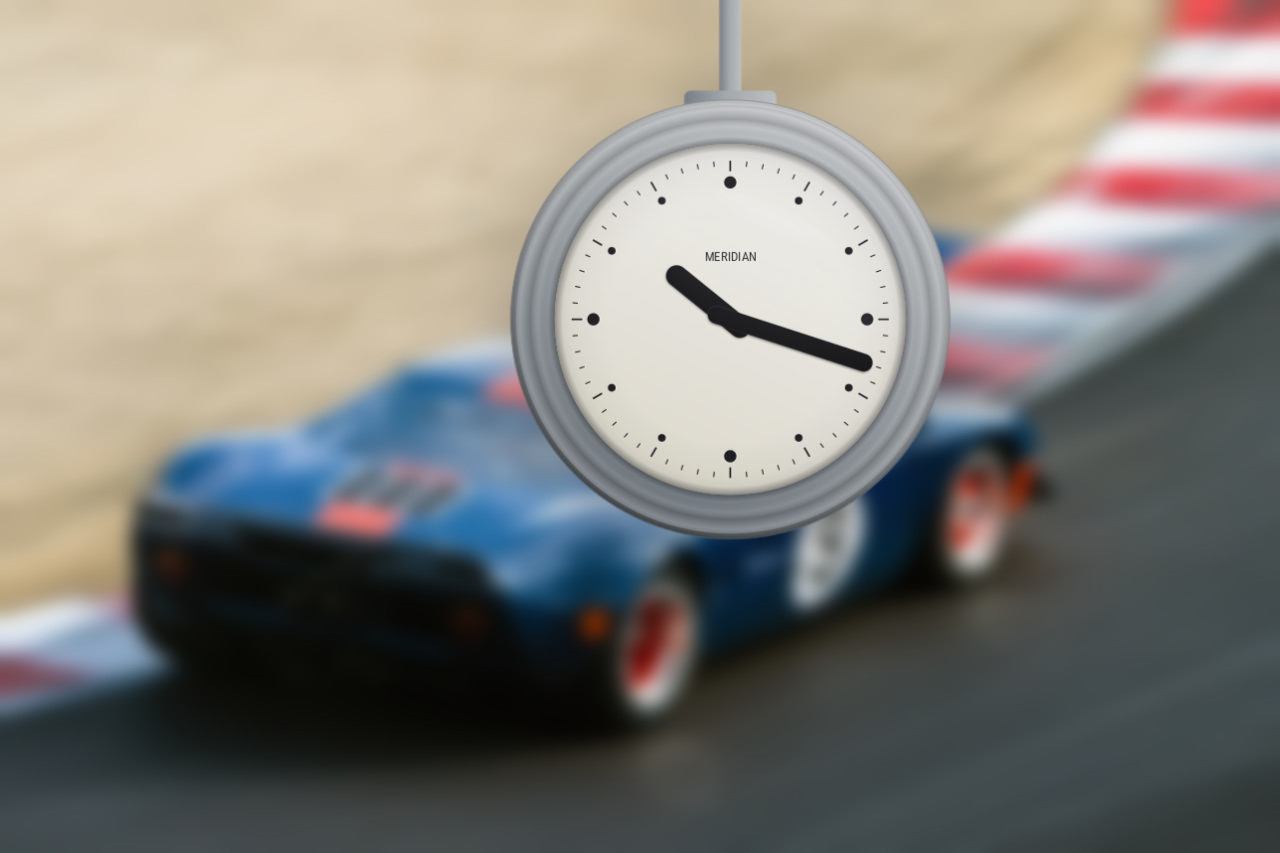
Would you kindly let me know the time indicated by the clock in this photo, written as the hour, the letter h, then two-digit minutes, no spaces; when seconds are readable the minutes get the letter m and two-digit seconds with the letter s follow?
10h18
